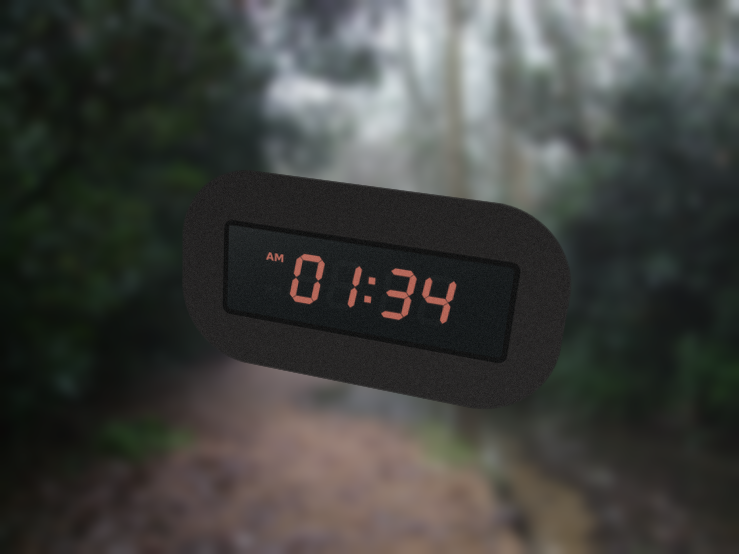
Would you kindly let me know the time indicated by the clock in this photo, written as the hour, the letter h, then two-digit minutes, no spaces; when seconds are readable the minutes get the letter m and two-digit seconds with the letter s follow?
1h34
